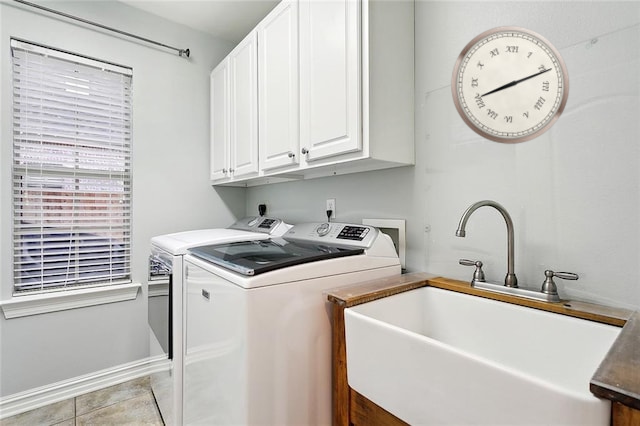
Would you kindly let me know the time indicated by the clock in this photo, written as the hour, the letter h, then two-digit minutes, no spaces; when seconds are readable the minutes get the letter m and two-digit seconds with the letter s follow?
8h11
